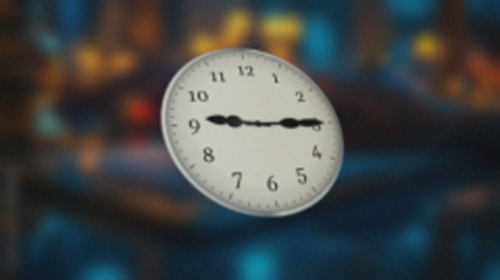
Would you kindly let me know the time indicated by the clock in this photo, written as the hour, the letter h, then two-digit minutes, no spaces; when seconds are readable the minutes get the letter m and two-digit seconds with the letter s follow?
9h15
